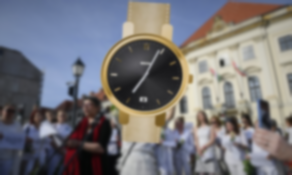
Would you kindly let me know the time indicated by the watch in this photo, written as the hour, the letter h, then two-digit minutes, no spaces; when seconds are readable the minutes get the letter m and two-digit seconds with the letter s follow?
7h04
